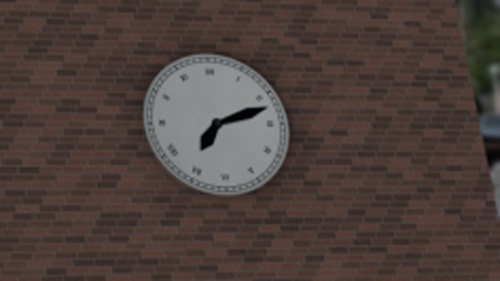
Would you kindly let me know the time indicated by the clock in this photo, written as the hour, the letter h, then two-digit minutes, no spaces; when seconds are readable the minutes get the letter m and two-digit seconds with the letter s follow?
7h12
